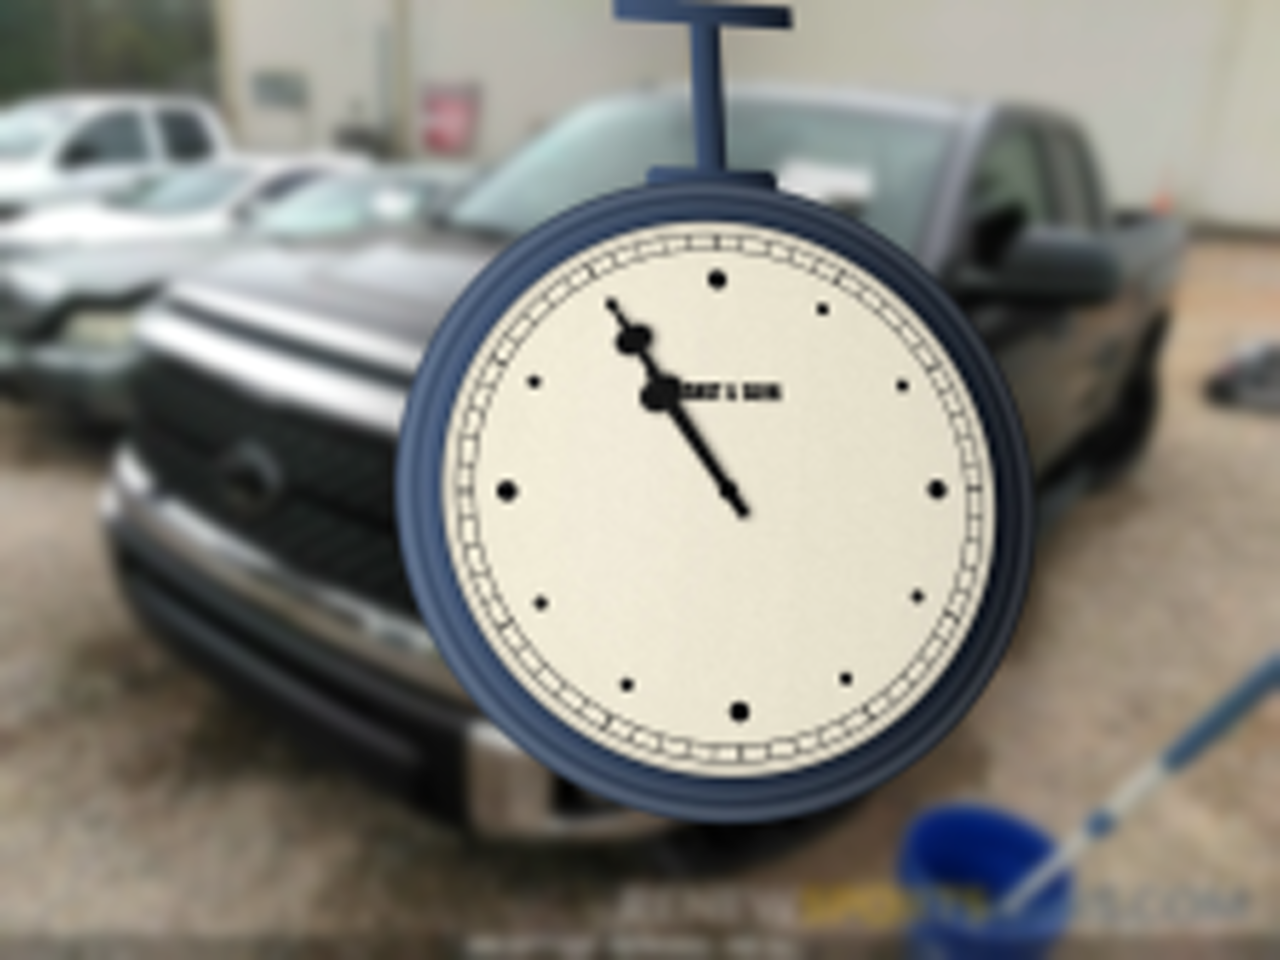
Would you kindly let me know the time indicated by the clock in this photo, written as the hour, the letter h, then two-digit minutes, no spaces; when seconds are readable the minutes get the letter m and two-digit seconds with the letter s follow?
10h55
